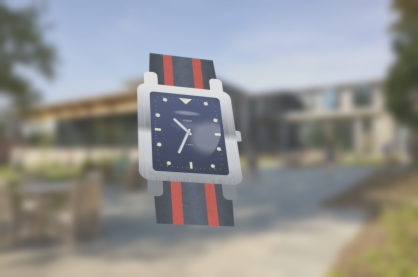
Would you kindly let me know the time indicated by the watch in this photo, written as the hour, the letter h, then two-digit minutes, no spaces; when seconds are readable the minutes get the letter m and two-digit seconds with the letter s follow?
10h34
